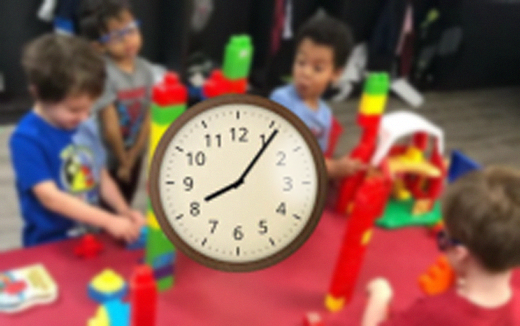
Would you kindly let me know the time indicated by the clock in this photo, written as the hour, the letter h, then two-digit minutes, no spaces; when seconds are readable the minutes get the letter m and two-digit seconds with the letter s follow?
8h06
